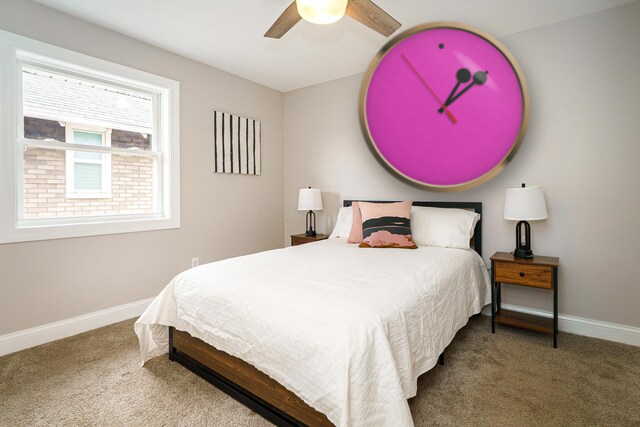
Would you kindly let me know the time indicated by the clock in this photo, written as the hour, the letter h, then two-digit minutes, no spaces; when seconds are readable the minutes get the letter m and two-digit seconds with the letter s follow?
1h08m54s
